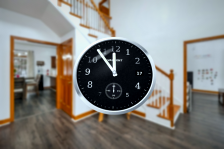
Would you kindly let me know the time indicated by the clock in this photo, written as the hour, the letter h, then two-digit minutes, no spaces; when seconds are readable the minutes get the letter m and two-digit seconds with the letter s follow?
11h54
